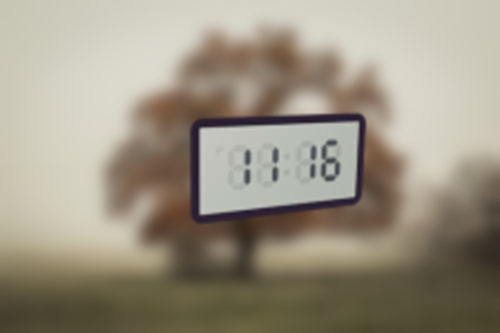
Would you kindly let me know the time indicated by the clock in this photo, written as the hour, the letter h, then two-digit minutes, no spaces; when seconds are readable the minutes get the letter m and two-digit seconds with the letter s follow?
11h16
